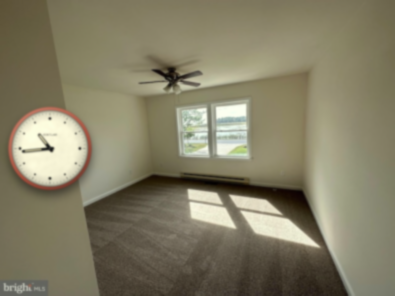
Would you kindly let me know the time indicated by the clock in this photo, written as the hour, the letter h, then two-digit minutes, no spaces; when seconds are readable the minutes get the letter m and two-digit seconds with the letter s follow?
10h44
